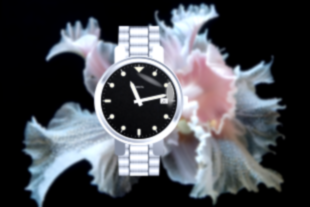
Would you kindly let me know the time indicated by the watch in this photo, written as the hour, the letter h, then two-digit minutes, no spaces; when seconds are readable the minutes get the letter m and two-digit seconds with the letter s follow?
11h13
